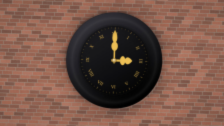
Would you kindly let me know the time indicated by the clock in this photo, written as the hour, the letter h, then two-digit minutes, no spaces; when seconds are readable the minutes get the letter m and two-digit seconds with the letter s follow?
3h00
